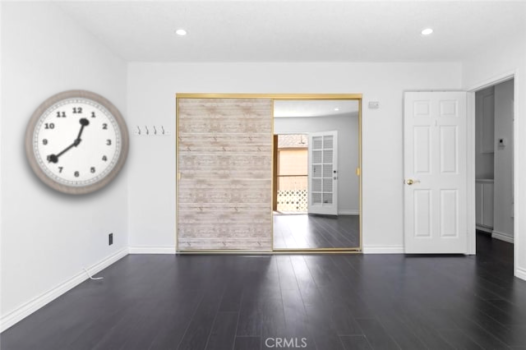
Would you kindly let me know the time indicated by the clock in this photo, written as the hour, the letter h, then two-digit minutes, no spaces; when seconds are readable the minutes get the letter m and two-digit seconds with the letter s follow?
12h39
